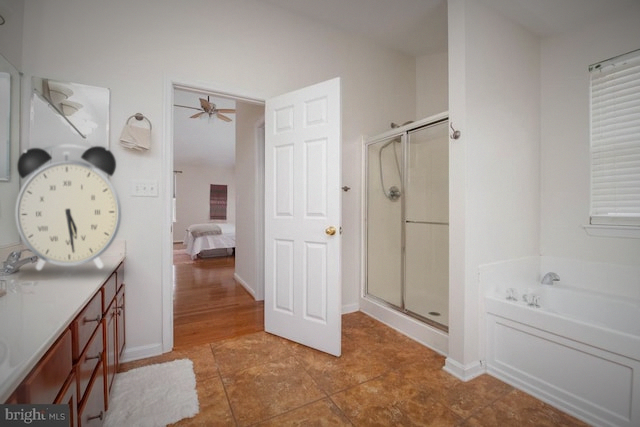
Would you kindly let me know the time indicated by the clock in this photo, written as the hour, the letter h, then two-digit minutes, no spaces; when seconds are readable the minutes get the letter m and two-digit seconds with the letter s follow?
5h29
